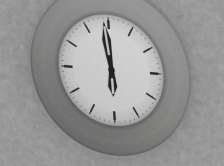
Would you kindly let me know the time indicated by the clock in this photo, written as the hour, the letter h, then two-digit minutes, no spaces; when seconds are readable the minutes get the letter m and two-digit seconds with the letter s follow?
5h59
